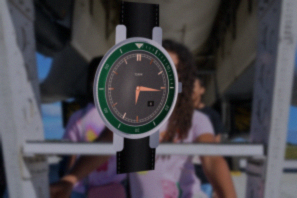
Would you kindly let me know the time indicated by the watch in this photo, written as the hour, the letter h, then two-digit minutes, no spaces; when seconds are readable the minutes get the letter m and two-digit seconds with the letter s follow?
6h16
